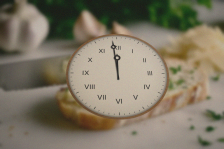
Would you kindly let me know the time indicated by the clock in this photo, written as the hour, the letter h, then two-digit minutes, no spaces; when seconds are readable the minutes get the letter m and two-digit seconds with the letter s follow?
11h59
